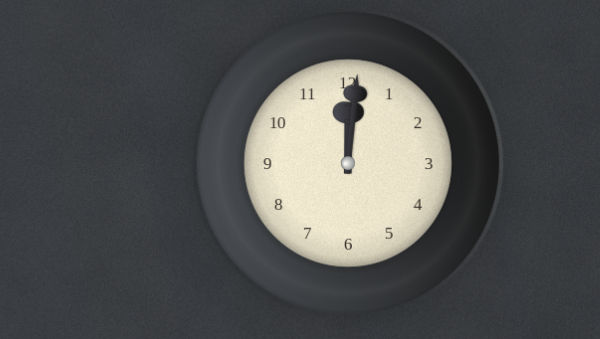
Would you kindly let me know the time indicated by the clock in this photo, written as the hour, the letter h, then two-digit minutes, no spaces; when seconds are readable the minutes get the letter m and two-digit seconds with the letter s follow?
12h01
